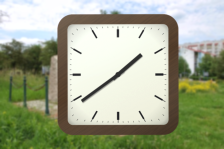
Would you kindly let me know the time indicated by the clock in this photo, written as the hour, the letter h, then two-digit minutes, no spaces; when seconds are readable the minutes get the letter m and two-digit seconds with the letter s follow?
1h39
